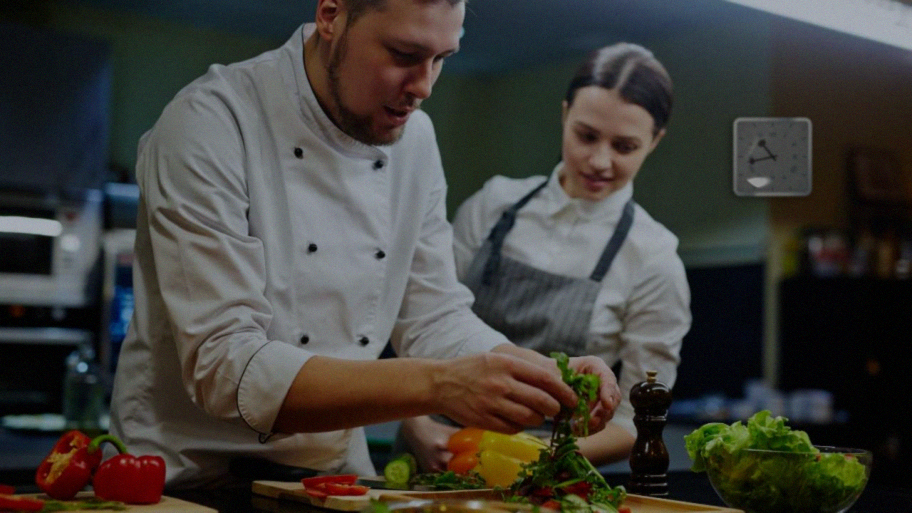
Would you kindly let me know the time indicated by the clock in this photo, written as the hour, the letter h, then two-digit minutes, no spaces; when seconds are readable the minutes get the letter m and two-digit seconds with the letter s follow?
10h43
